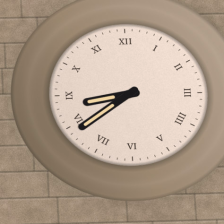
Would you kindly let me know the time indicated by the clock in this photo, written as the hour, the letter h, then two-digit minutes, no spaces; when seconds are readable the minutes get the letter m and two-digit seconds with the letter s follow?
8h39
